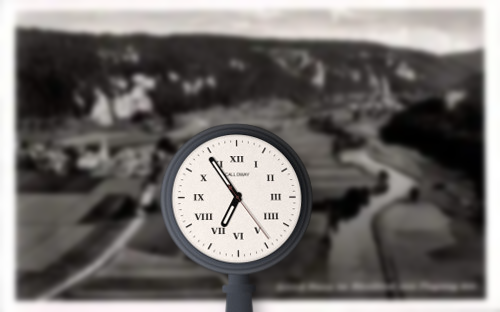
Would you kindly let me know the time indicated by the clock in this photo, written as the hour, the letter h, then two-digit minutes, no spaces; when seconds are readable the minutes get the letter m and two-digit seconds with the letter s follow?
6h54m24s
